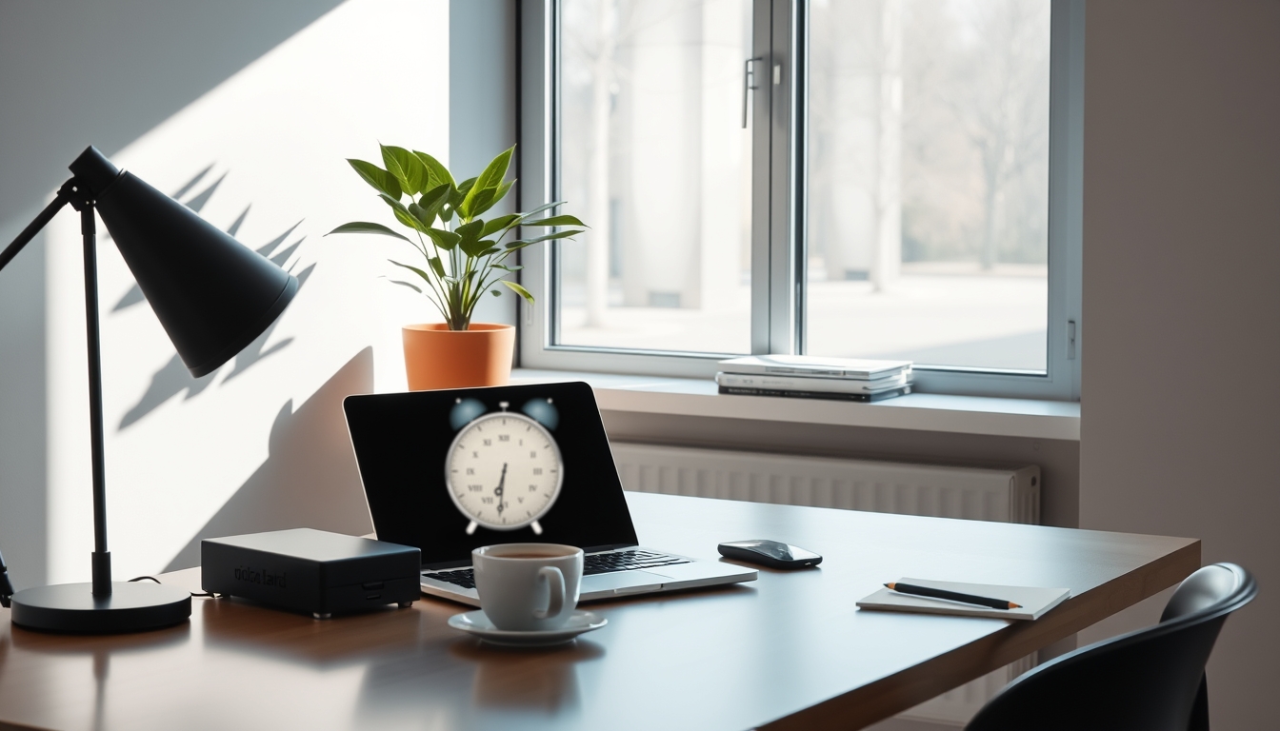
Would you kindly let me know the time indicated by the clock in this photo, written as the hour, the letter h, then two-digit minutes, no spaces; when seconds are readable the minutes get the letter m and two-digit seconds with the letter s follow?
6h31
